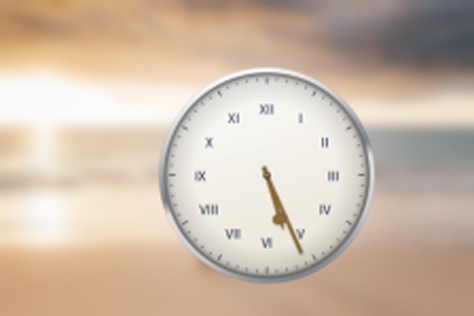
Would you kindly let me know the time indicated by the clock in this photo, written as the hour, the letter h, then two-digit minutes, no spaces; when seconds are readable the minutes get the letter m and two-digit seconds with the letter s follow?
5h26
